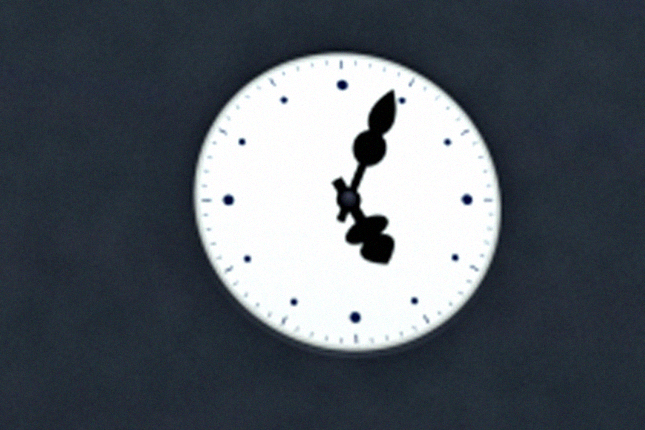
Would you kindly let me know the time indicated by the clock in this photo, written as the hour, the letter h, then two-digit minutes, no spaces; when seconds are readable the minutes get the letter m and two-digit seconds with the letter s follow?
5h04
